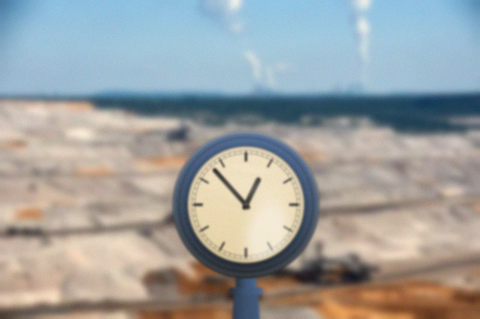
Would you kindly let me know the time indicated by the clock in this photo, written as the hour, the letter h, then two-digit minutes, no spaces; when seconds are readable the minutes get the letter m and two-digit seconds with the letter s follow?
12h53
